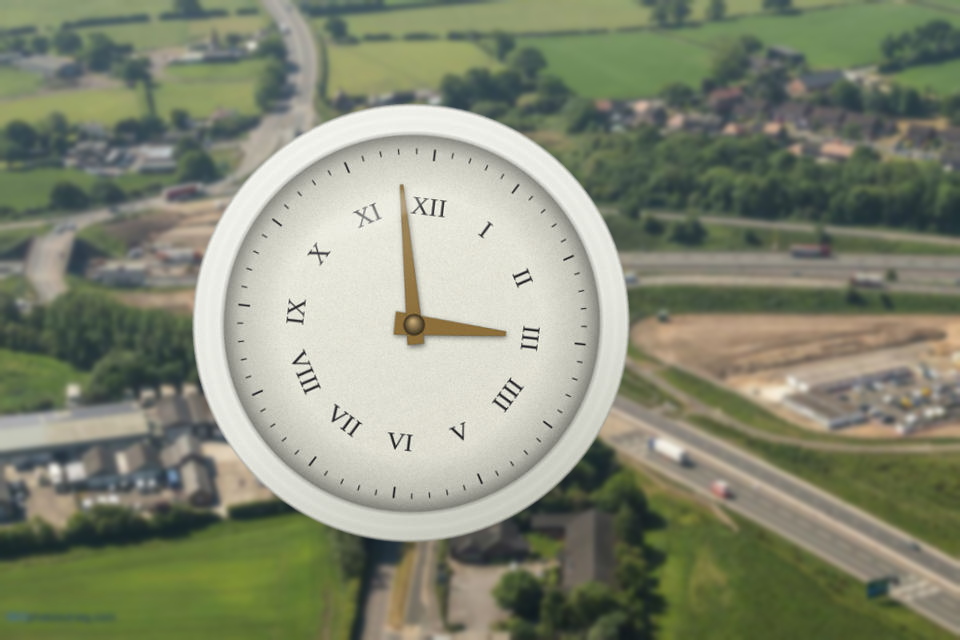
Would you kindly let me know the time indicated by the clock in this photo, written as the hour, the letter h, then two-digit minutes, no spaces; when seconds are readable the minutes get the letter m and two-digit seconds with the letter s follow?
2h58
